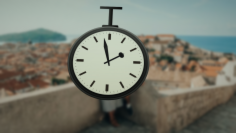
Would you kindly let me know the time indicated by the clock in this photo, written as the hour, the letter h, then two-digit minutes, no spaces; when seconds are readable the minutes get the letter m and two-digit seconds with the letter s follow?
1h58
